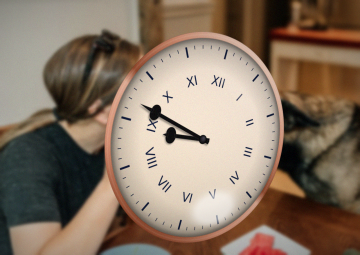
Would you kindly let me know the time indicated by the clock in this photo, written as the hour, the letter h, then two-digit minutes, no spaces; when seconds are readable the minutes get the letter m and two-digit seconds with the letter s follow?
8h47
